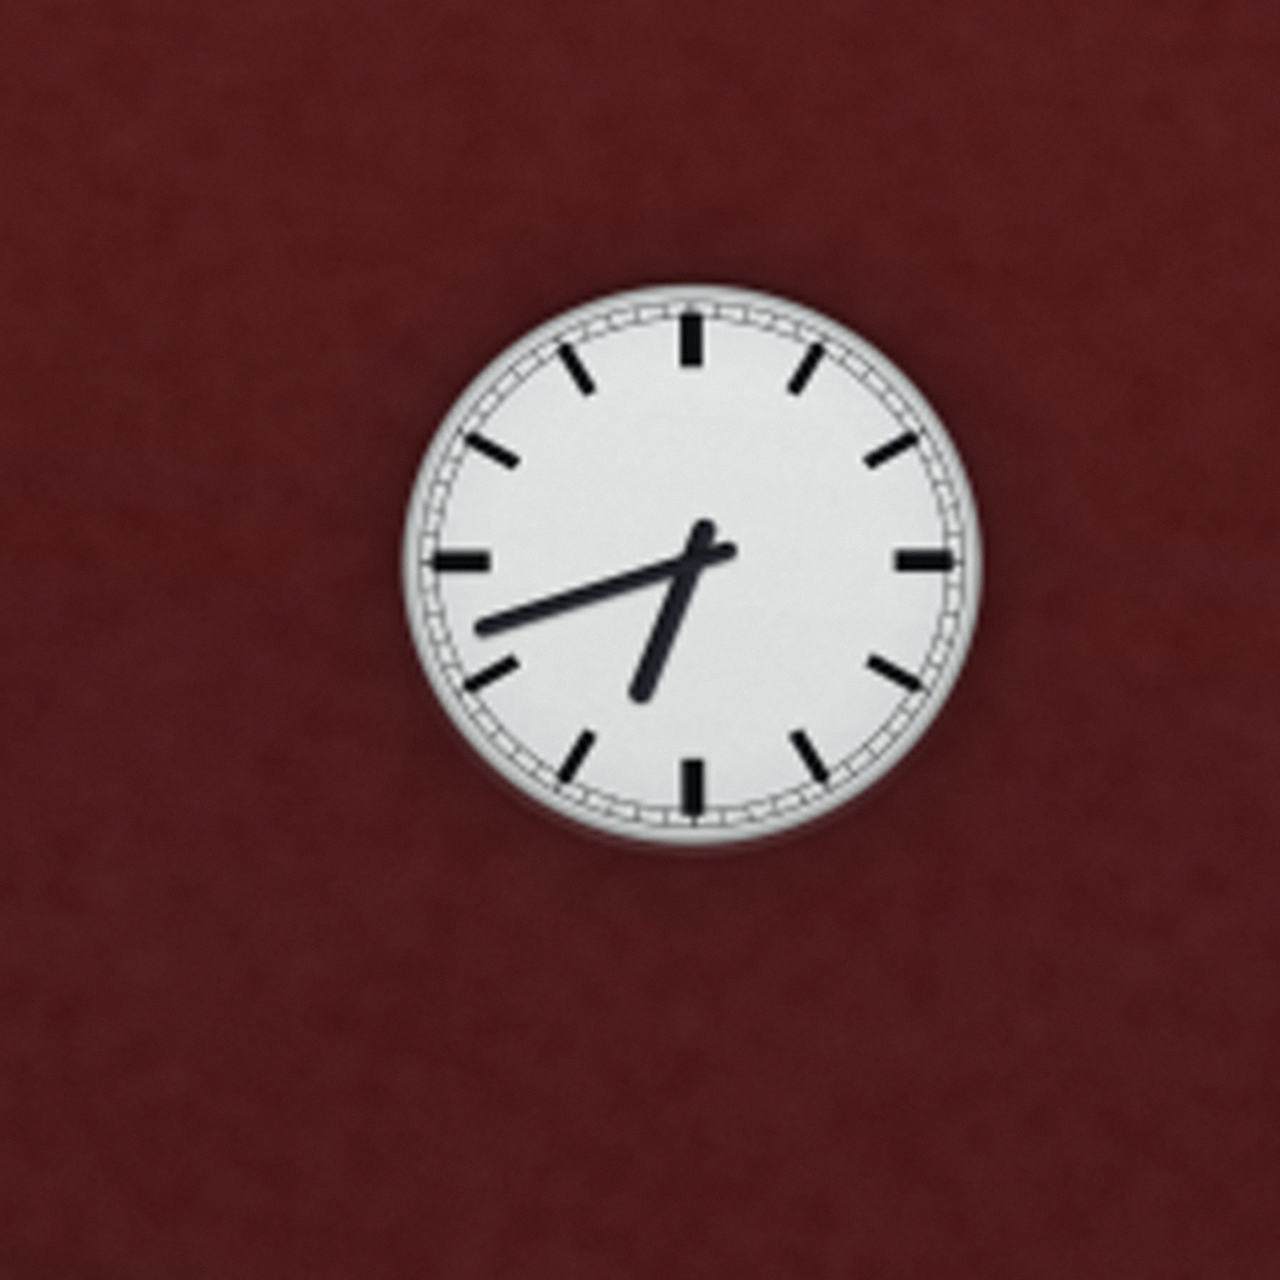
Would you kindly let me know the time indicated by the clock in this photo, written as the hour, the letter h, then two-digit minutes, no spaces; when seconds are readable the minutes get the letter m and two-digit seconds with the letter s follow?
6h42
